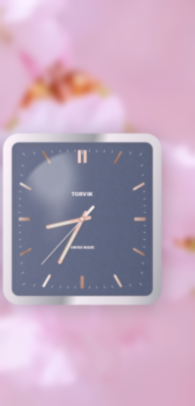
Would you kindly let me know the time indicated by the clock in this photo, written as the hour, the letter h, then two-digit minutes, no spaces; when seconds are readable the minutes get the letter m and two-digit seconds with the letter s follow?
8h34m37s
